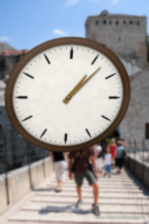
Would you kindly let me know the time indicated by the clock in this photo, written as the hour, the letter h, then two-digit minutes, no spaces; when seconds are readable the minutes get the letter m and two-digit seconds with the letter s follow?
1h07
